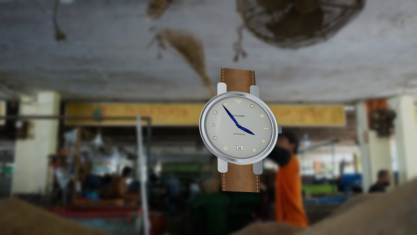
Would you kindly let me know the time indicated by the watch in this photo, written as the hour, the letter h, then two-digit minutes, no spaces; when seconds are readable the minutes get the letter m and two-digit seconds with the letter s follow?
3h54
